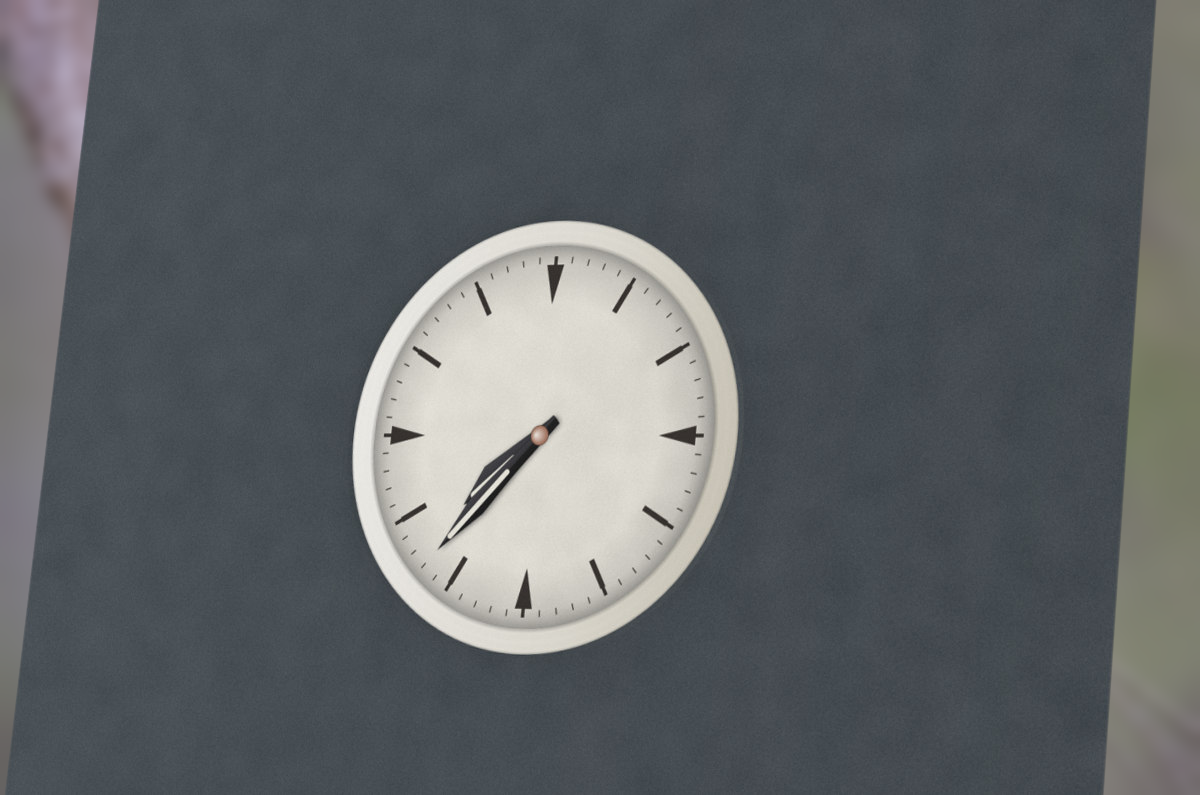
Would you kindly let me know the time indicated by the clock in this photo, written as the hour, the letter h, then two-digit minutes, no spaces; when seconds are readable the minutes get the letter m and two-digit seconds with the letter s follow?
7h37
